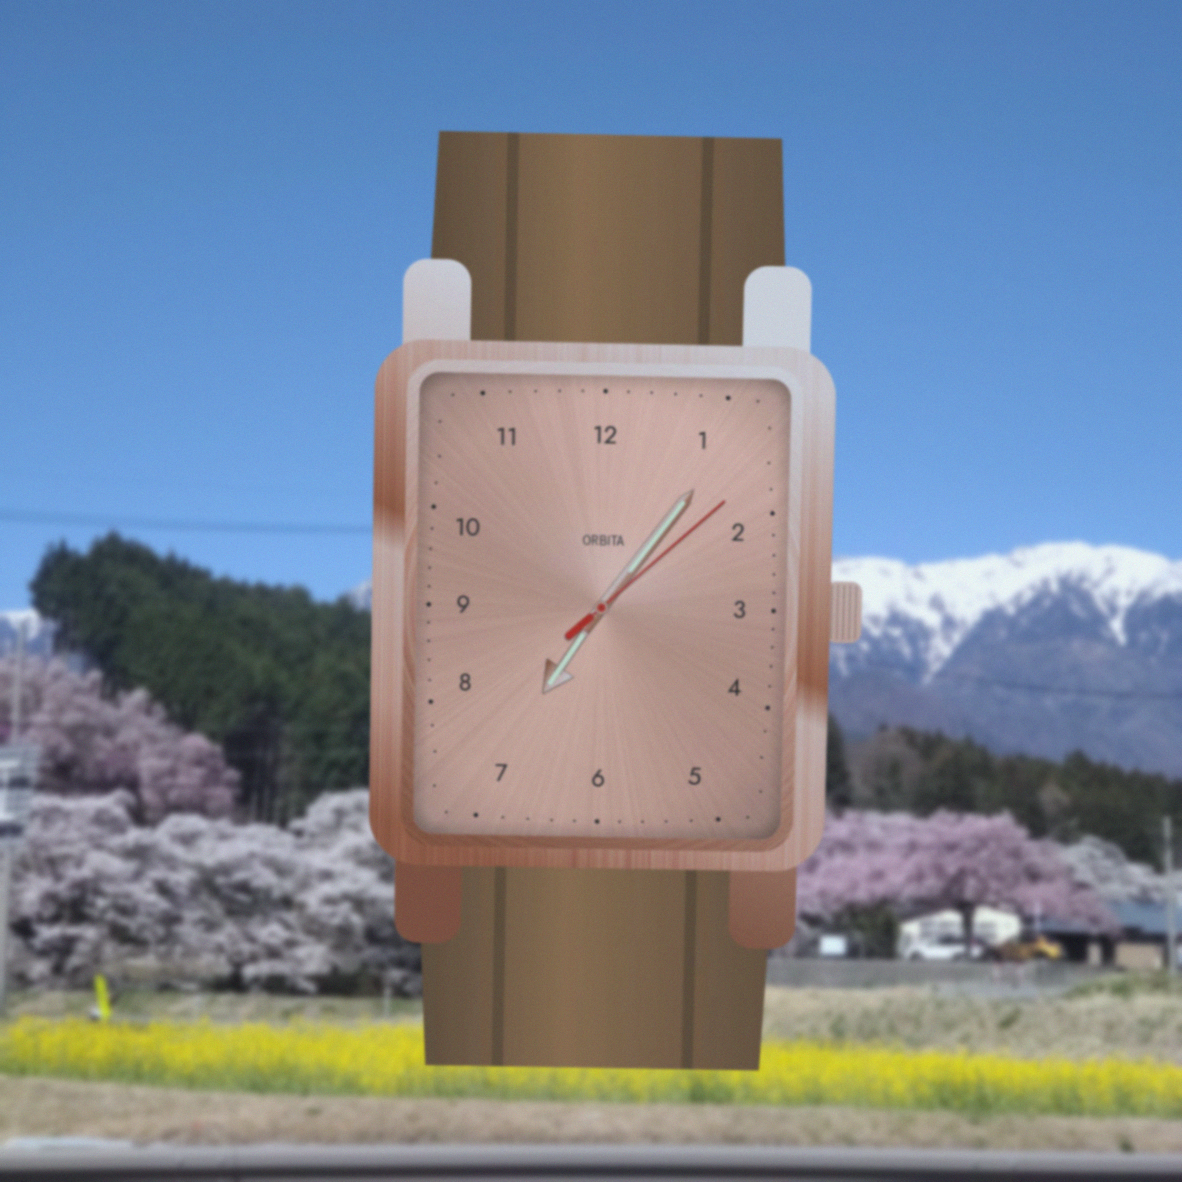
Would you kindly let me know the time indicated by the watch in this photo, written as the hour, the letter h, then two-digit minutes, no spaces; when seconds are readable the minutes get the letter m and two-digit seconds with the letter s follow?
7h06m08s
